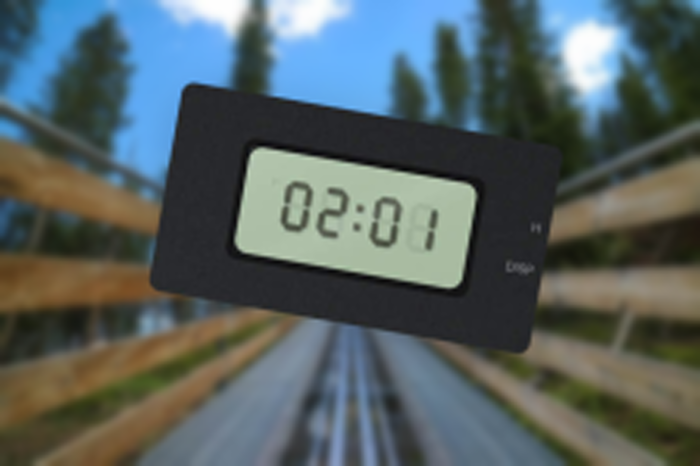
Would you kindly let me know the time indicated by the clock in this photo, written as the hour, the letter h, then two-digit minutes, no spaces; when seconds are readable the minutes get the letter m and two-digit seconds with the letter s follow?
2h01
